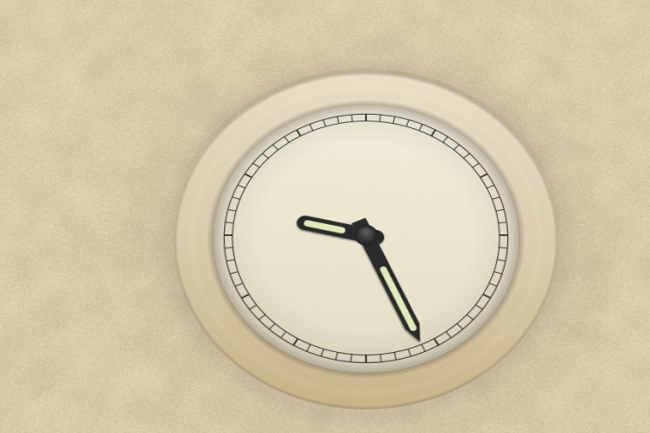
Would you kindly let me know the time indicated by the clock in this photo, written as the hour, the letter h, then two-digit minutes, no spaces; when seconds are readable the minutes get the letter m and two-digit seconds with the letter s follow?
9h26
